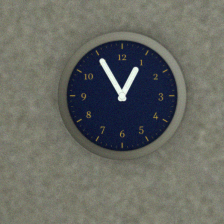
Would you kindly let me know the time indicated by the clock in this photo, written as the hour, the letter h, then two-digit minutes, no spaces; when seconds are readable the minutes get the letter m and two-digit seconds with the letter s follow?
12h55
